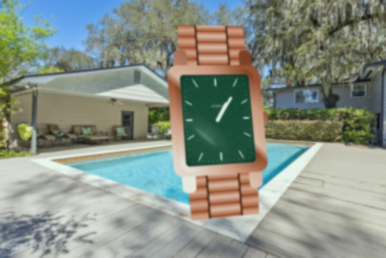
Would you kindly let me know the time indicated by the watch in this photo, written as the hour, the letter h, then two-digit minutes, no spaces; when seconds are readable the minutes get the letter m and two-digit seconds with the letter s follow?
1h06
